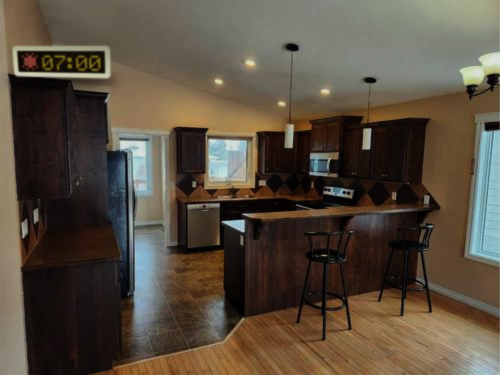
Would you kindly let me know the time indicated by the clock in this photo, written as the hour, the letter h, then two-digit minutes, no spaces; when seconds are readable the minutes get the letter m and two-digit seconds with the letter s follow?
7h00
